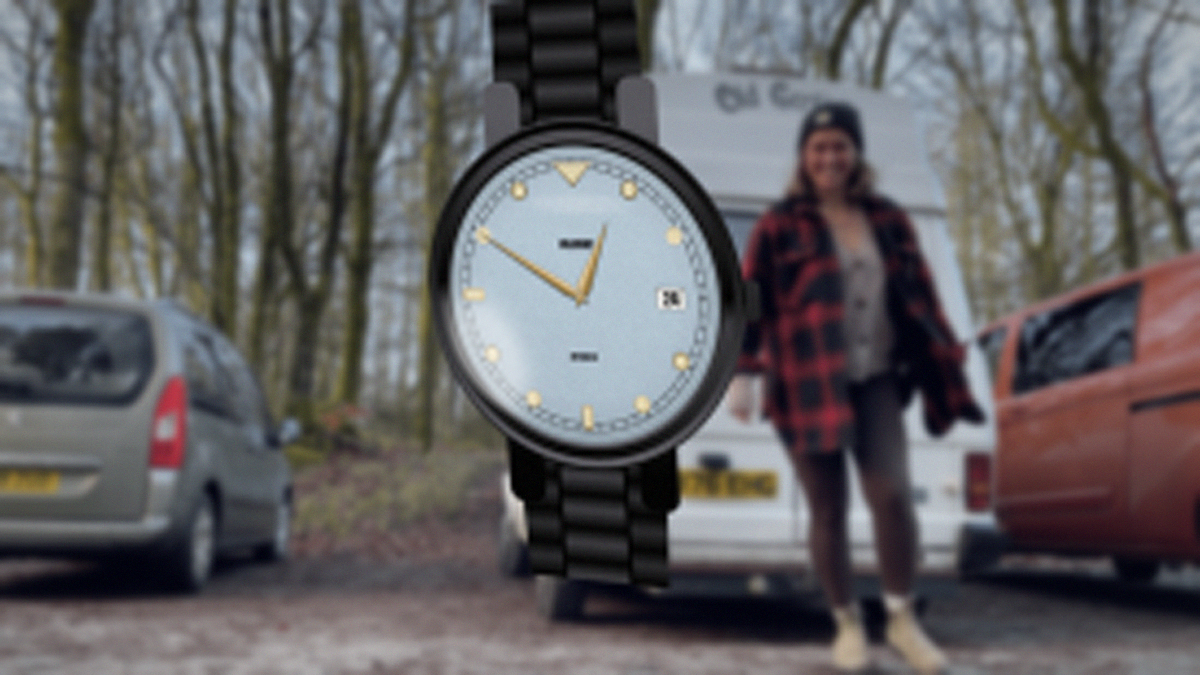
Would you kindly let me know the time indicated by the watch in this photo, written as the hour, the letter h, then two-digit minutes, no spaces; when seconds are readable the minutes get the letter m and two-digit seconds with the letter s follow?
12h50
